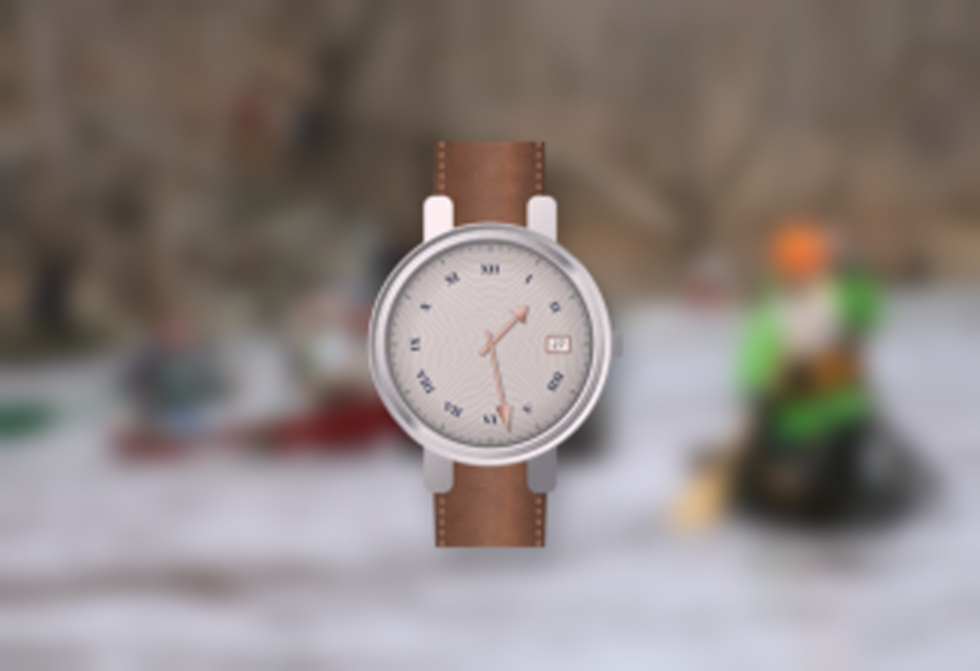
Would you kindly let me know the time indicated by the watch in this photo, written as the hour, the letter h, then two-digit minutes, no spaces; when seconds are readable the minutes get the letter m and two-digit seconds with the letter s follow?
1h28
